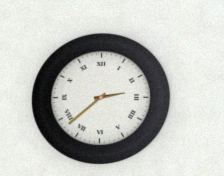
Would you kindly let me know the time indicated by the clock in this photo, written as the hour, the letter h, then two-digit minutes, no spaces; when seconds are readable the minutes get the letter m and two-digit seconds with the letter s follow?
2h38
